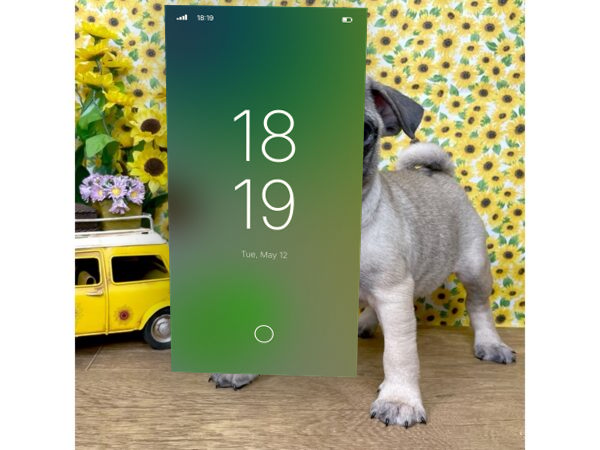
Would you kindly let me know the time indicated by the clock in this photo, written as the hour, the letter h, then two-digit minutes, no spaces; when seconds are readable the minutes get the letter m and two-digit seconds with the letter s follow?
18h19
